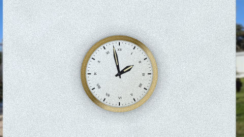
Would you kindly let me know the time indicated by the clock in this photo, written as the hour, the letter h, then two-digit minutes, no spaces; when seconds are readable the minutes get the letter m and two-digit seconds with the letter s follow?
1h58
